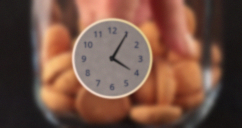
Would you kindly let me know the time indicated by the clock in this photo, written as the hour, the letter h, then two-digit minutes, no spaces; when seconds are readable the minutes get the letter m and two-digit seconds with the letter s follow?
4h05
